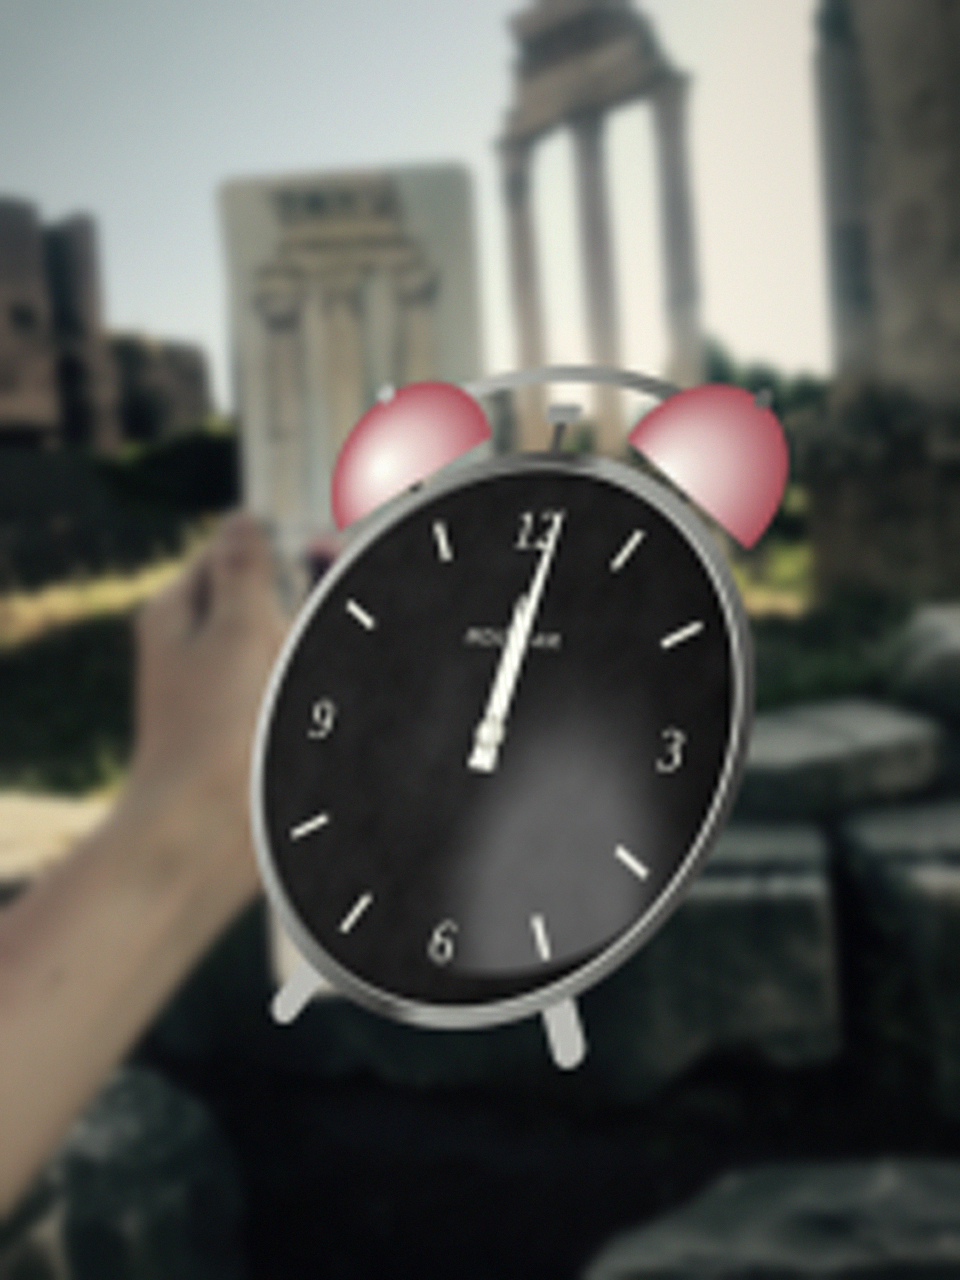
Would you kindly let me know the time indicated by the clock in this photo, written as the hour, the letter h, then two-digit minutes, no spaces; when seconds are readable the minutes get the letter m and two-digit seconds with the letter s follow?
12h01
